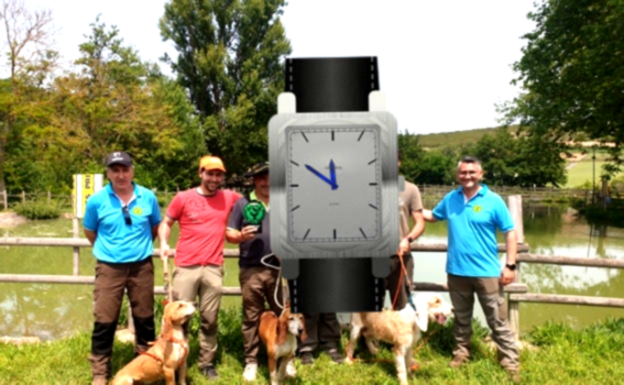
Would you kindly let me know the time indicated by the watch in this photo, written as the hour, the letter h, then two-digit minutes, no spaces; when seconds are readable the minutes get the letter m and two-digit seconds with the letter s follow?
11h51
